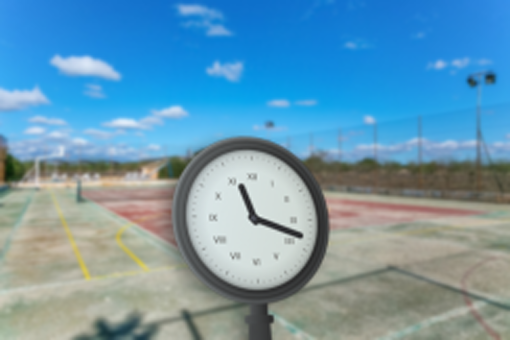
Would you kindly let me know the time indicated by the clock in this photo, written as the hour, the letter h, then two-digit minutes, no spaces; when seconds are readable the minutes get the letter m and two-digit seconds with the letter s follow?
11h18
